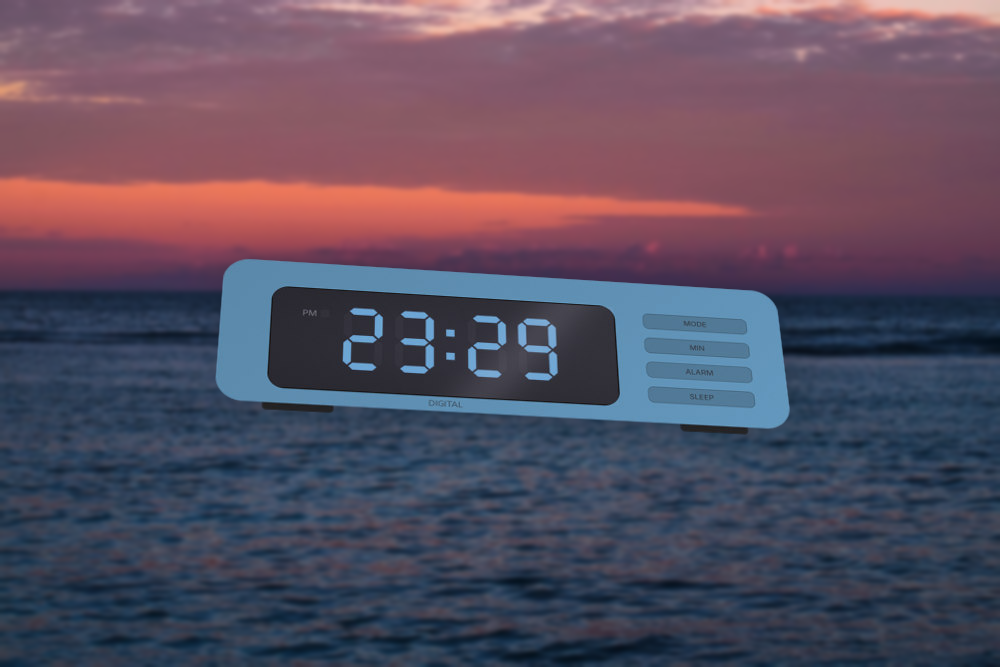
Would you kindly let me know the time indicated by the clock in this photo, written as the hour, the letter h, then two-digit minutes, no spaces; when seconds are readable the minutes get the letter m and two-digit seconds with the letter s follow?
23h29
